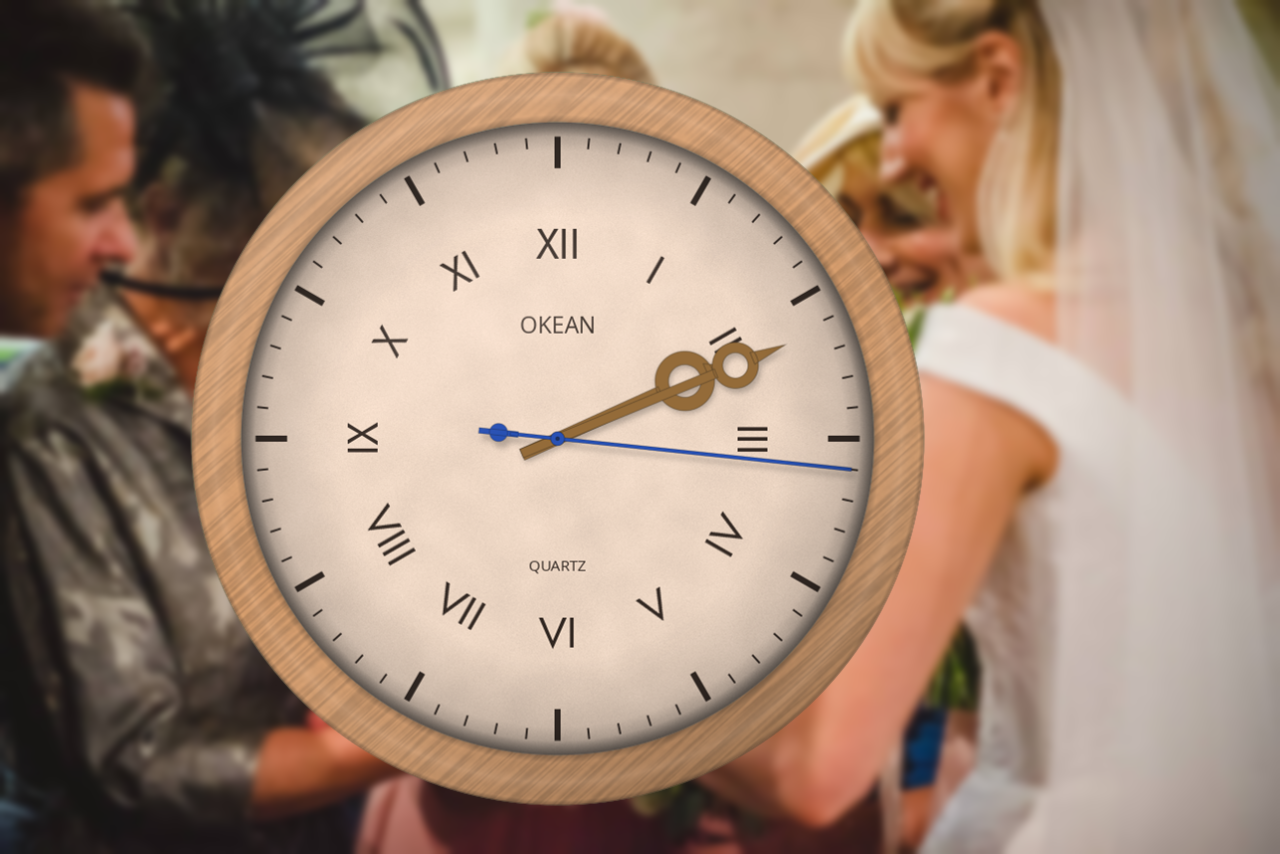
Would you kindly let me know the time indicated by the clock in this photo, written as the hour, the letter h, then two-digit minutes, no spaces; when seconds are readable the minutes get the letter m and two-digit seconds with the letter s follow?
2h11m16s
